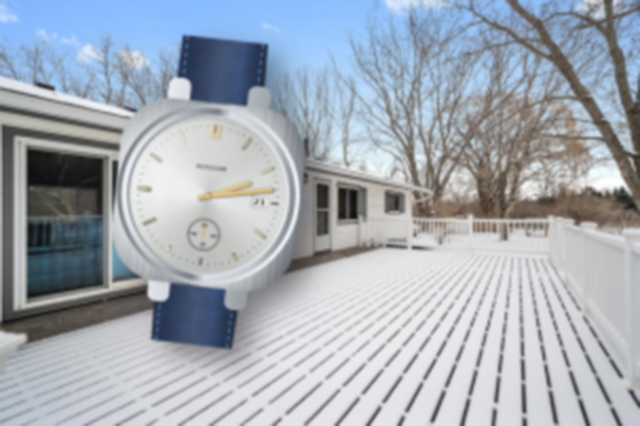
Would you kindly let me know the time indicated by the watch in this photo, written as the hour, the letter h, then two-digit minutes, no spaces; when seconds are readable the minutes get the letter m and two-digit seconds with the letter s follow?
2h13
